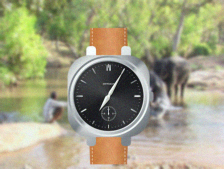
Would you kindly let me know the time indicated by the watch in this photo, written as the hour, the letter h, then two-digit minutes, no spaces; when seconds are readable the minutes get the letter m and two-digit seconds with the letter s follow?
7h05
